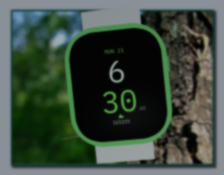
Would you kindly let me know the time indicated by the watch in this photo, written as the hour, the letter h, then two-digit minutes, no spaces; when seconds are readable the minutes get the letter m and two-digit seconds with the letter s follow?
6h30
